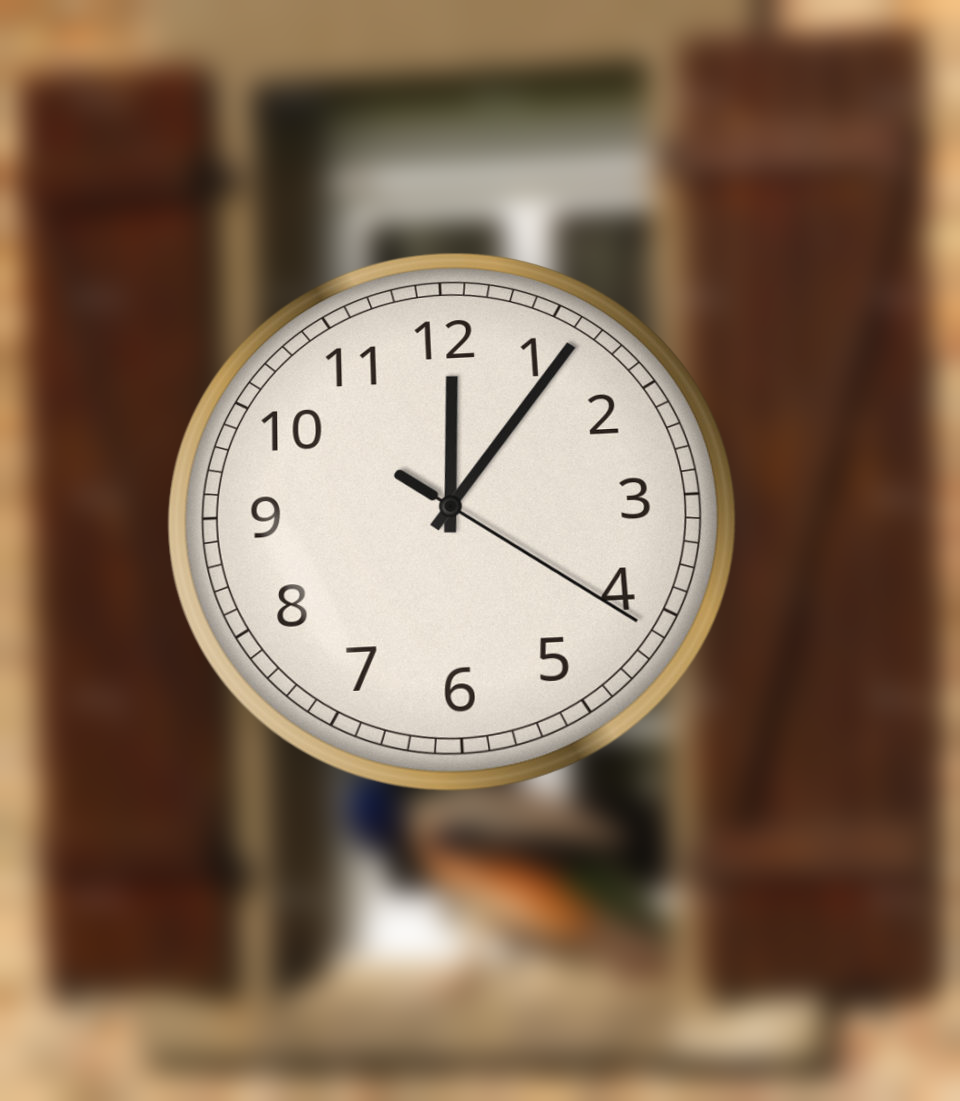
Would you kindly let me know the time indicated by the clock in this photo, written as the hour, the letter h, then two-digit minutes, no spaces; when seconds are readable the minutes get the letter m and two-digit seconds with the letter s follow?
12h06m21s
